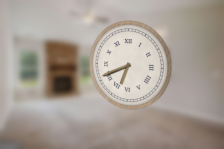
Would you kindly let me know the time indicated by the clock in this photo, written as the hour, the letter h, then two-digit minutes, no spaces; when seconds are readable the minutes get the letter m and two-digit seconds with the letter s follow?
6h41
